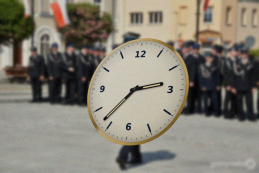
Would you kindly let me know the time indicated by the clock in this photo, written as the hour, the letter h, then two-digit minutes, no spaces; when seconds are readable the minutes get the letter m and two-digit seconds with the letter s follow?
2h37
